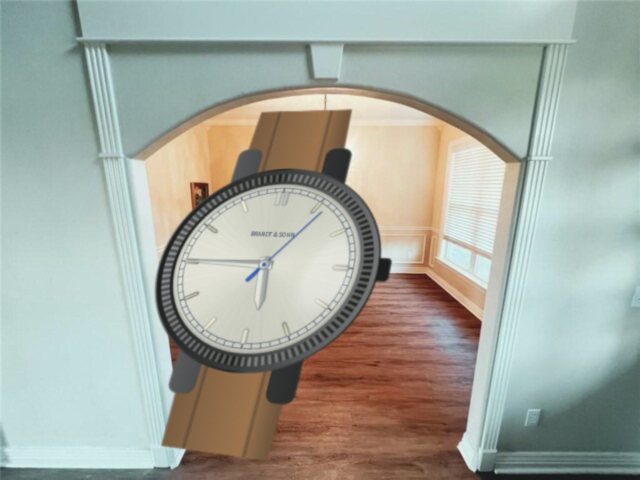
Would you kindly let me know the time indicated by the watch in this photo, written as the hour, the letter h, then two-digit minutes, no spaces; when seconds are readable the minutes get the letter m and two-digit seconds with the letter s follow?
5h45m06s
